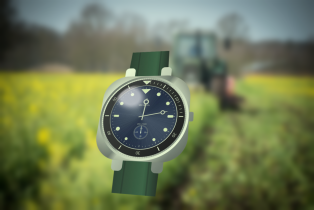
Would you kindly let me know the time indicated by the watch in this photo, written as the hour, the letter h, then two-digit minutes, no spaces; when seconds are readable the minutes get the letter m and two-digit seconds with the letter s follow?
12h13
